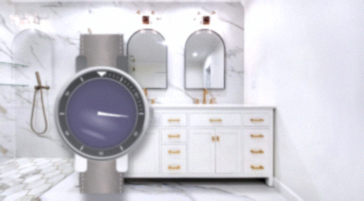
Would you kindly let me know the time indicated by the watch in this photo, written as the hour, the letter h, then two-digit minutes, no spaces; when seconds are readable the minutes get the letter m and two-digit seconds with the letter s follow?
3h16
